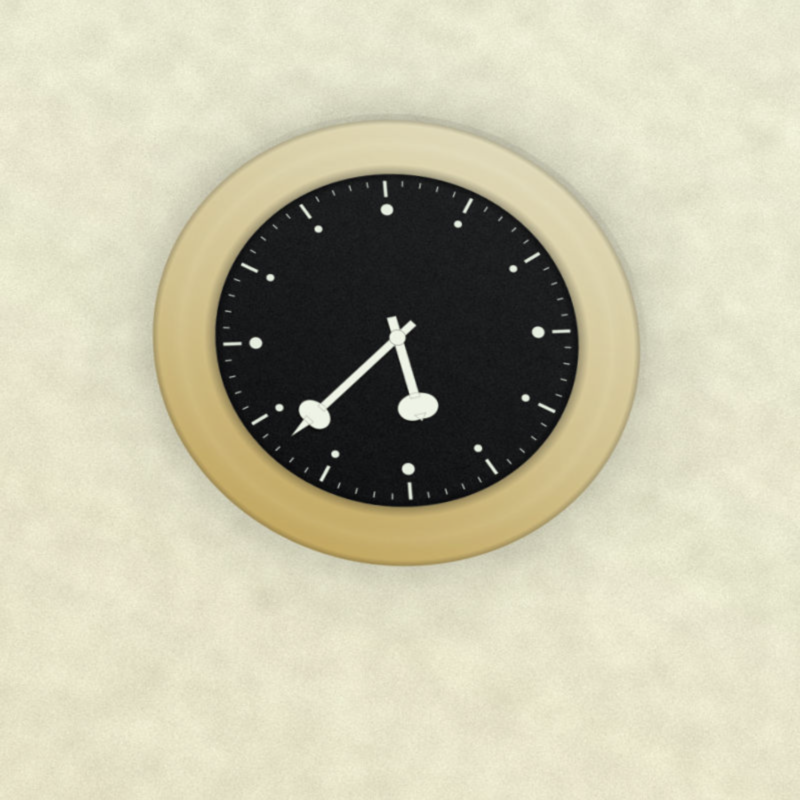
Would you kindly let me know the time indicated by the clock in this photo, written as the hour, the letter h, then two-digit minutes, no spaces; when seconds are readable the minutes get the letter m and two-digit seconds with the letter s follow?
5h38
